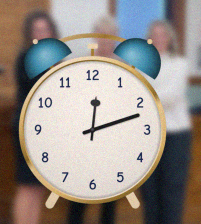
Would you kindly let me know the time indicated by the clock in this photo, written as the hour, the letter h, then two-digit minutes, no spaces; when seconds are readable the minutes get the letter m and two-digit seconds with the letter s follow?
12h12
